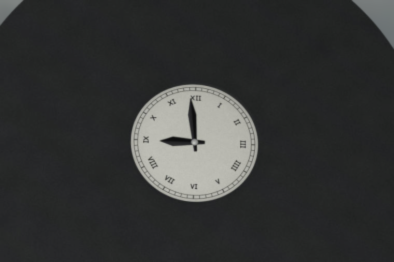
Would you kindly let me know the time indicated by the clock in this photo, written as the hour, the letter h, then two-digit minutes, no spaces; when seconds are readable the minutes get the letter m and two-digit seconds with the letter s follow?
8h59
